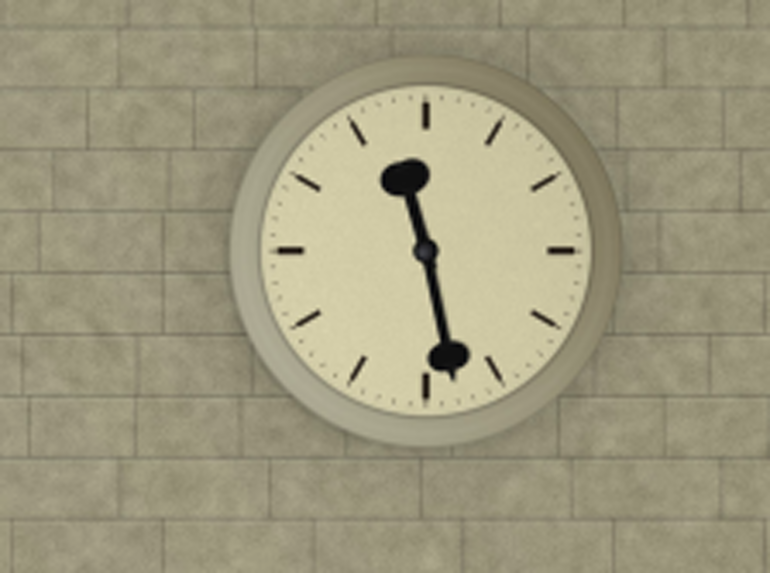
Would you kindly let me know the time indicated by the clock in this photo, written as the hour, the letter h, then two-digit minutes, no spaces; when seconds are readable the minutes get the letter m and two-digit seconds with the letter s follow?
11h28
